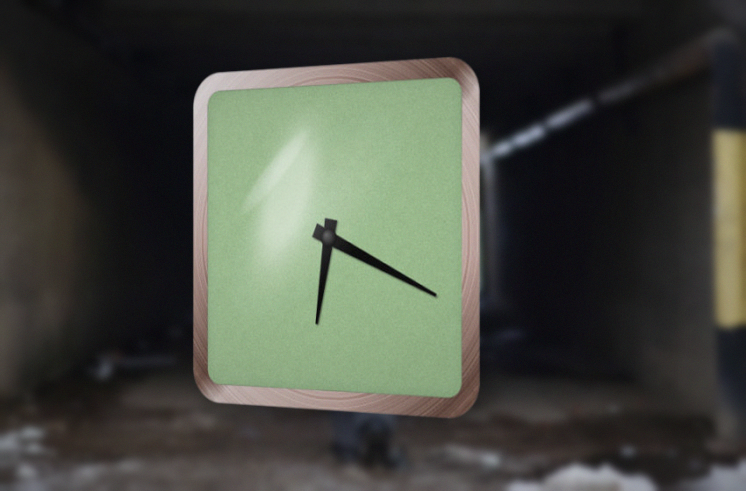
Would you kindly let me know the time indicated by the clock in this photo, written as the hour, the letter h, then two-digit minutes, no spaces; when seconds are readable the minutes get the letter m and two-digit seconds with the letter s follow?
6h19
